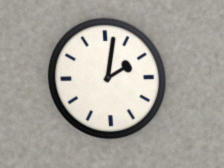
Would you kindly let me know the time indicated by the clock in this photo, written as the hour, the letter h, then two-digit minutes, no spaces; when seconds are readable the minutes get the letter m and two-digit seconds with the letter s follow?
2h02
